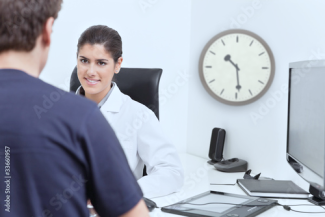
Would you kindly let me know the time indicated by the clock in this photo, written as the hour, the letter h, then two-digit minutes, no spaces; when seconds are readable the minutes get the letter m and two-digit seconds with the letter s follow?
10h29
